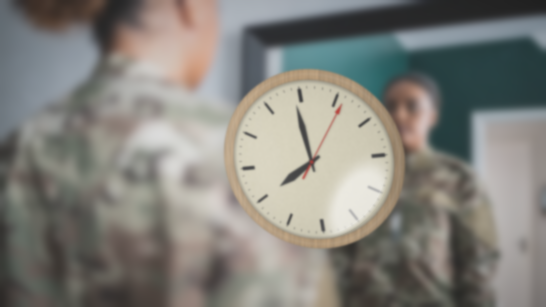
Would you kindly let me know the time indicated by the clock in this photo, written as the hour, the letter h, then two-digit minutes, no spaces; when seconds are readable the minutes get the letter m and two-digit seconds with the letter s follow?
7h59m06s
